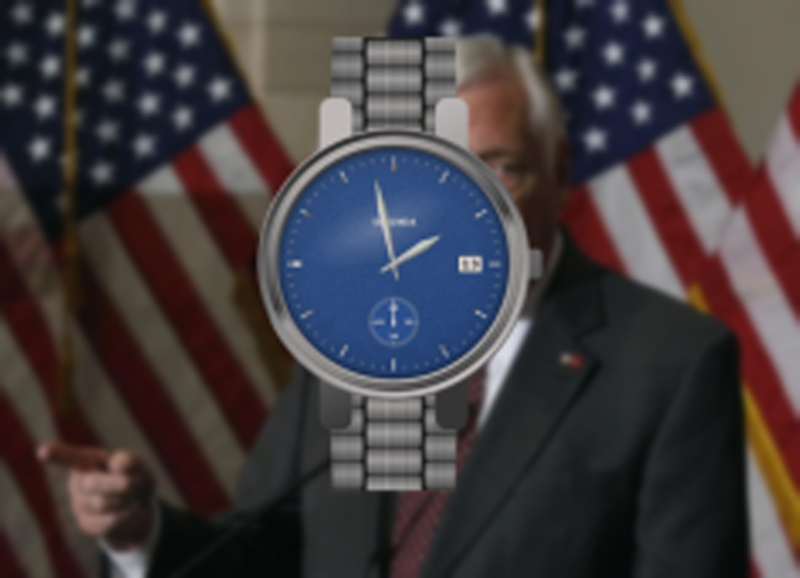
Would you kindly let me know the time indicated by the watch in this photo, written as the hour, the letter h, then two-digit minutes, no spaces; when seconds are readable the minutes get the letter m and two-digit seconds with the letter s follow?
1h58
